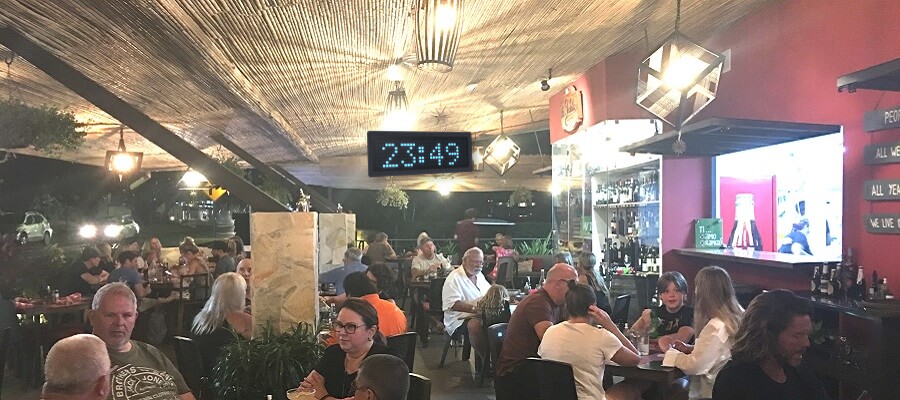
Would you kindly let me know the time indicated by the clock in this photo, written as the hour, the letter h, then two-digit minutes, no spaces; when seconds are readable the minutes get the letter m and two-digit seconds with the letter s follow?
23h49
